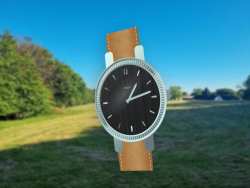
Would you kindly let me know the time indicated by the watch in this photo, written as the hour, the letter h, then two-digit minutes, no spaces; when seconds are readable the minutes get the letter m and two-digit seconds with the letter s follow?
1h13
